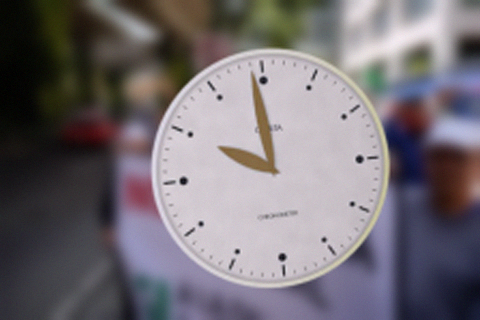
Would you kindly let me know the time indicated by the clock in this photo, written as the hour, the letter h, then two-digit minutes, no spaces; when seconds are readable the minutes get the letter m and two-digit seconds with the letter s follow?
9h59
